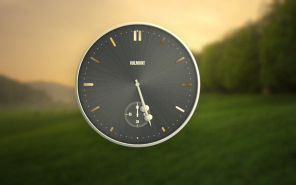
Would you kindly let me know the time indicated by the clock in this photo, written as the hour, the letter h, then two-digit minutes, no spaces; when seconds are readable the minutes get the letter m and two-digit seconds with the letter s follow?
5h27
